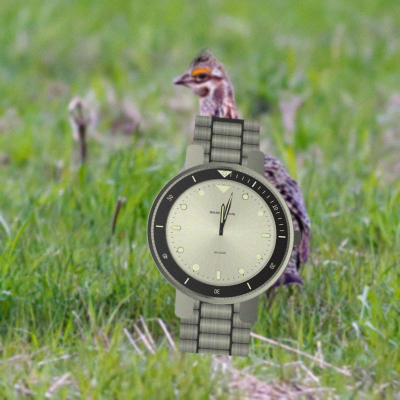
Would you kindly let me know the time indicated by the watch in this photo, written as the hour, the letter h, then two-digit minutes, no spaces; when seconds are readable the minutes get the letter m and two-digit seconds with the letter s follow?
12h02
